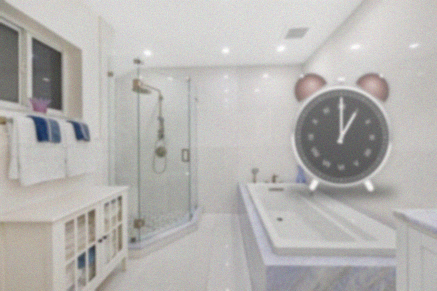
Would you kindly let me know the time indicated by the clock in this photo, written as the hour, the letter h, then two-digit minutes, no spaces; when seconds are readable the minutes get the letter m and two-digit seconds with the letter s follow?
1h00
